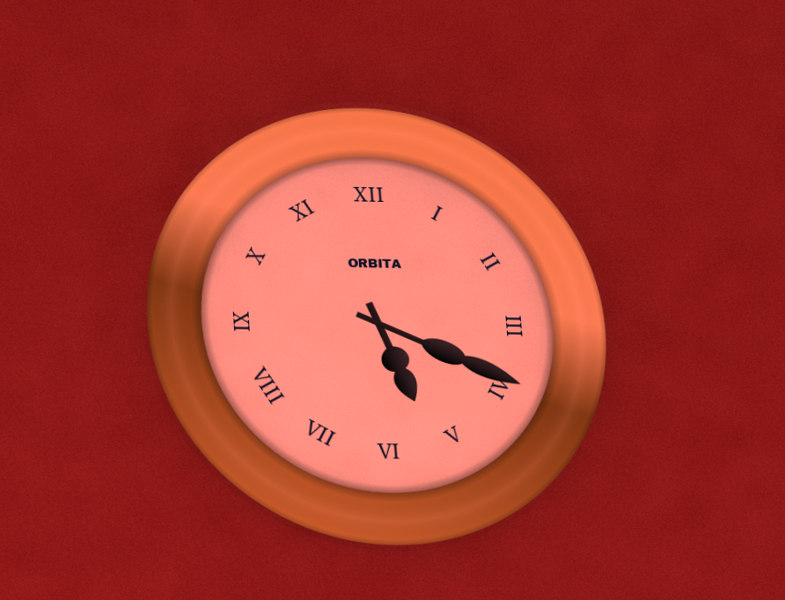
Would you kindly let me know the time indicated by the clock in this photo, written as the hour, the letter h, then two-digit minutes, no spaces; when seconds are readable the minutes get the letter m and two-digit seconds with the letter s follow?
5h19
